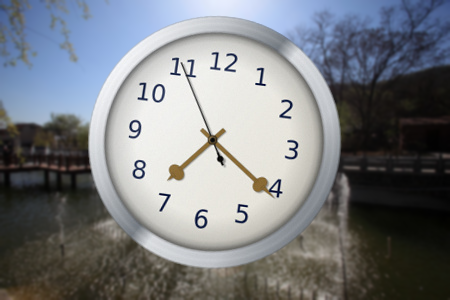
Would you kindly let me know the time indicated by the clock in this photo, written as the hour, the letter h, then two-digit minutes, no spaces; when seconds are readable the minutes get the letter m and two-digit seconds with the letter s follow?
7h20m55s
